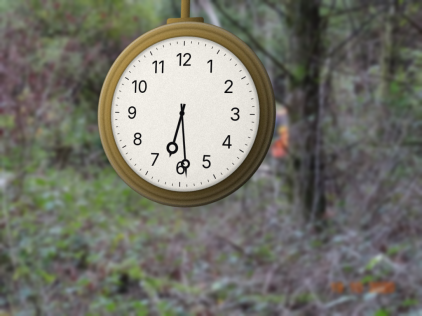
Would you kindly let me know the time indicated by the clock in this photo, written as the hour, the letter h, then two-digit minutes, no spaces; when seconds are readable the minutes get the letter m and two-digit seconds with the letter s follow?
6h29
